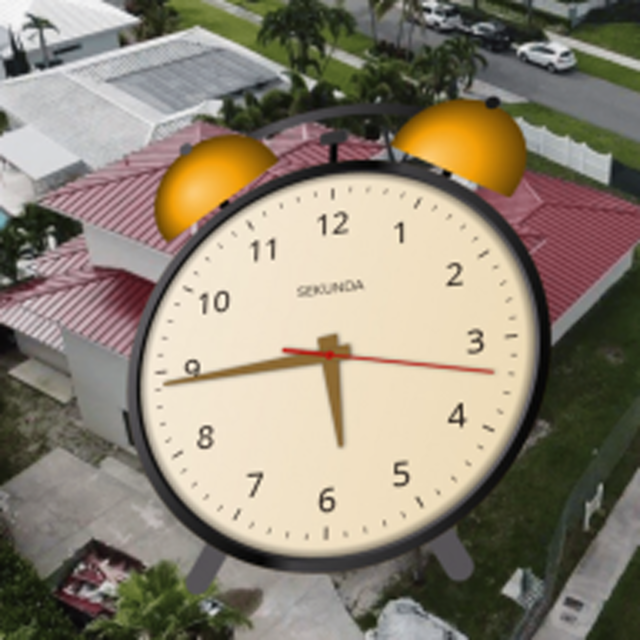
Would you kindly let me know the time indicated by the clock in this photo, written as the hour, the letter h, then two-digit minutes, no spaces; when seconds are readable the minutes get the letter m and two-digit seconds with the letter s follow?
5h44m17s
